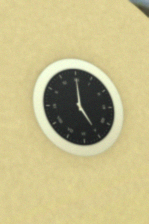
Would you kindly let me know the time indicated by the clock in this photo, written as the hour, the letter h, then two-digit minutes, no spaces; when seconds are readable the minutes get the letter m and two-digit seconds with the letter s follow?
5h00
